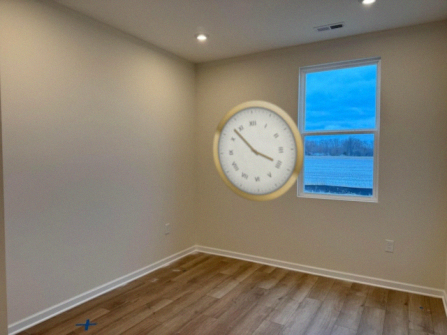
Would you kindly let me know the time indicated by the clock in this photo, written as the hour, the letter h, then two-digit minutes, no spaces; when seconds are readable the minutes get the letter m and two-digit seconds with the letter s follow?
3h53
